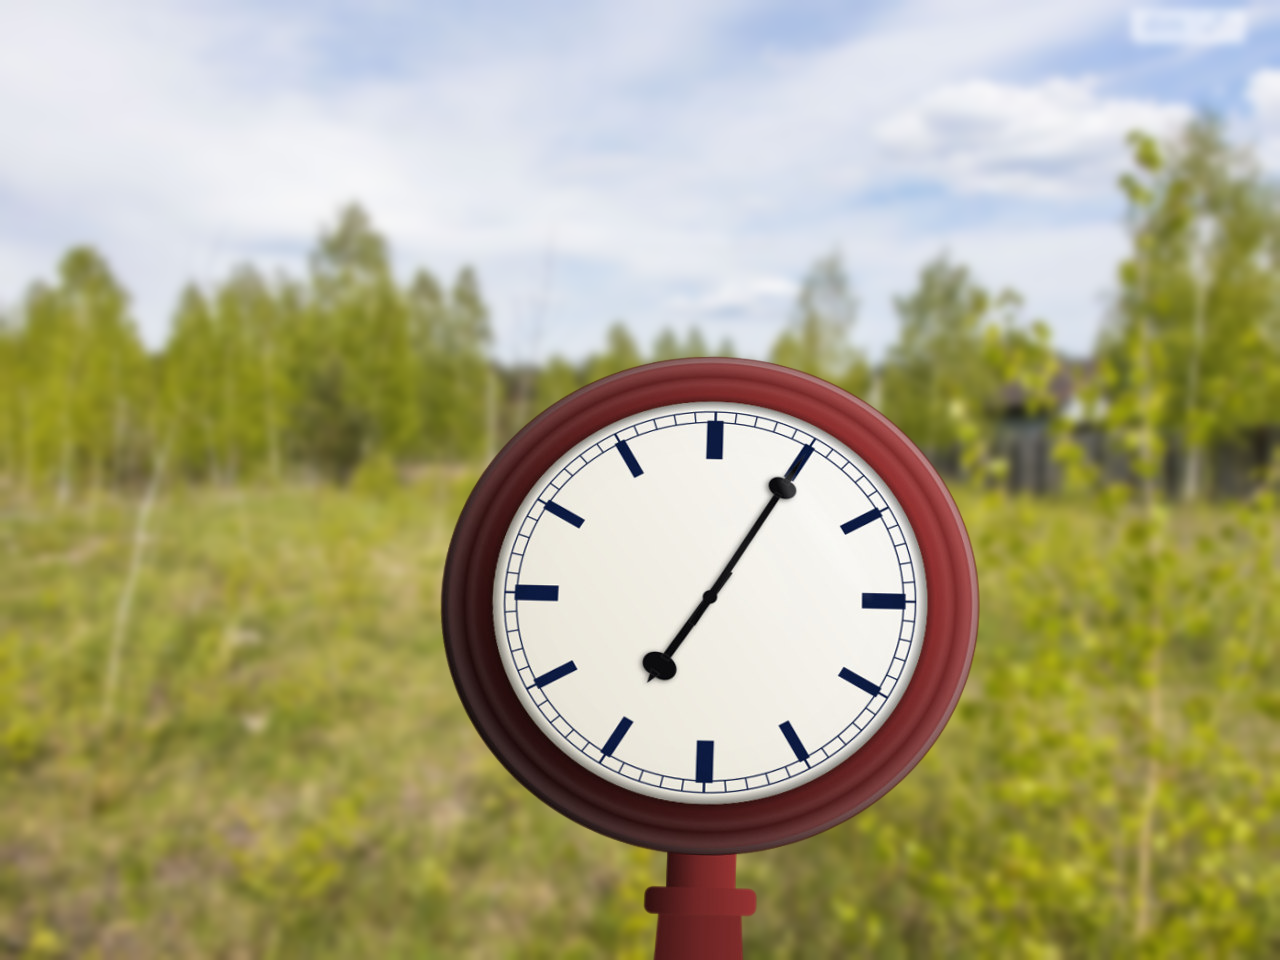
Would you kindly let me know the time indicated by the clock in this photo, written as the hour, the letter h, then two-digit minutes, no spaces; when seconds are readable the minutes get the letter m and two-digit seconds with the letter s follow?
7h05
